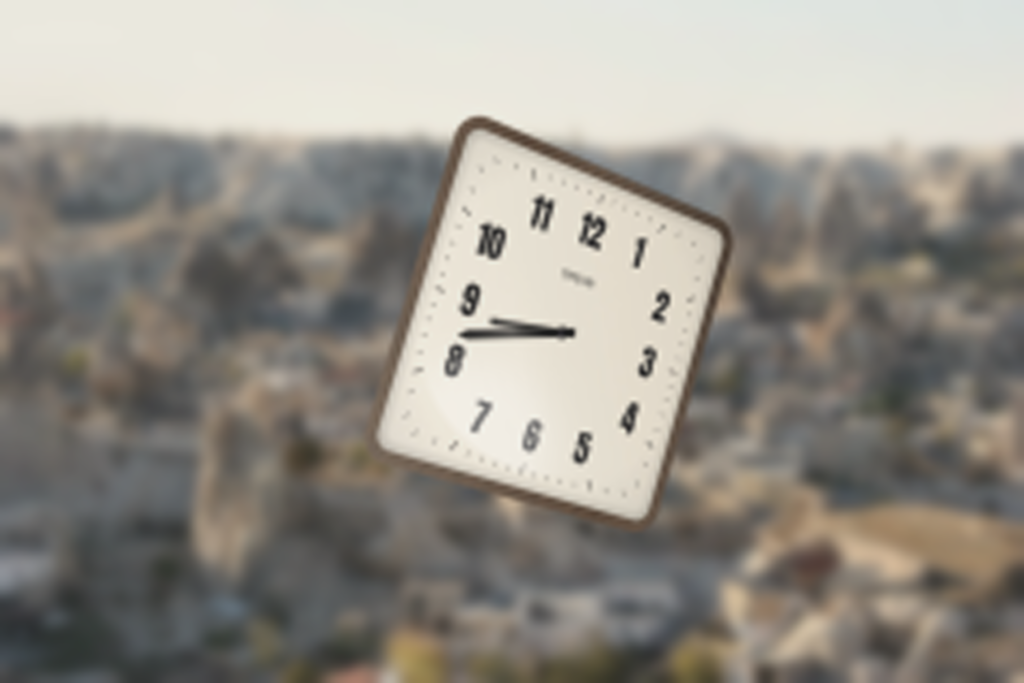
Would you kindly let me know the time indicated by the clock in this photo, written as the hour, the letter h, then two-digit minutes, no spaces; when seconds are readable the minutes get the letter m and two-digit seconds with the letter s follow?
8h42
